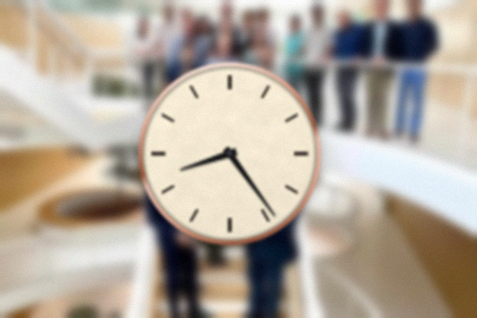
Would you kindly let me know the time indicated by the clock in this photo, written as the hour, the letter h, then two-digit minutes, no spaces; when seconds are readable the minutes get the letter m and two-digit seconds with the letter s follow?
8h24
